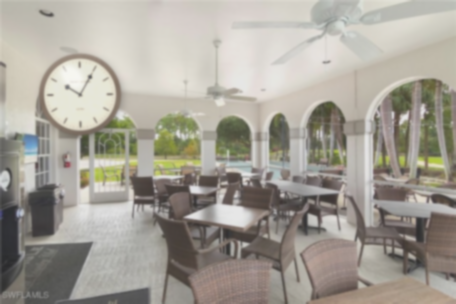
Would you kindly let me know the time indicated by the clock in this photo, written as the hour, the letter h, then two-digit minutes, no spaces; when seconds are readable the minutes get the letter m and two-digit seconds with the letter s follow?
10h05
